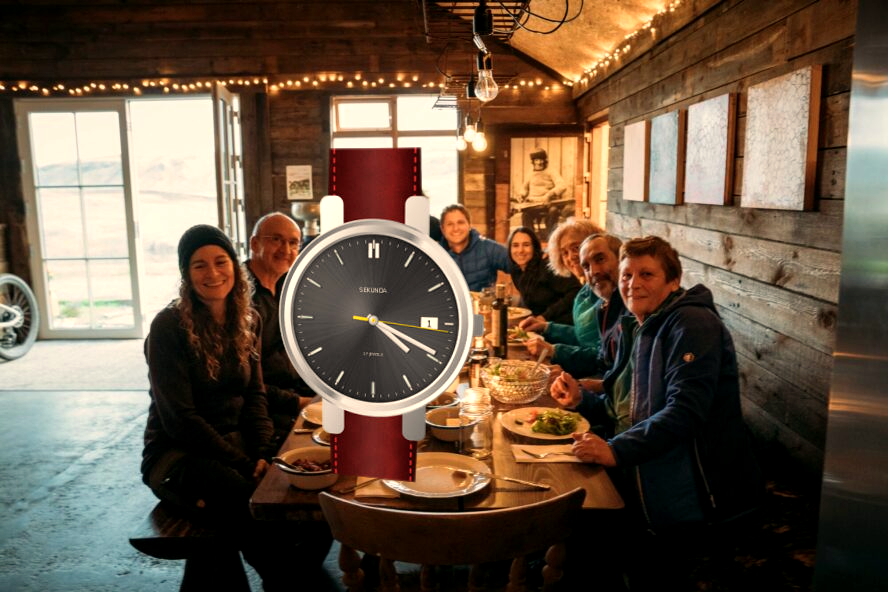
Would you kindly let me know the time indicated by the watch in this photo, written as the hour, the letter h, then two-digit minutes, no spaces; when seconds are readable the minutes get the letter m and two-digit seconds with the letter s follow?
4h19m16s
